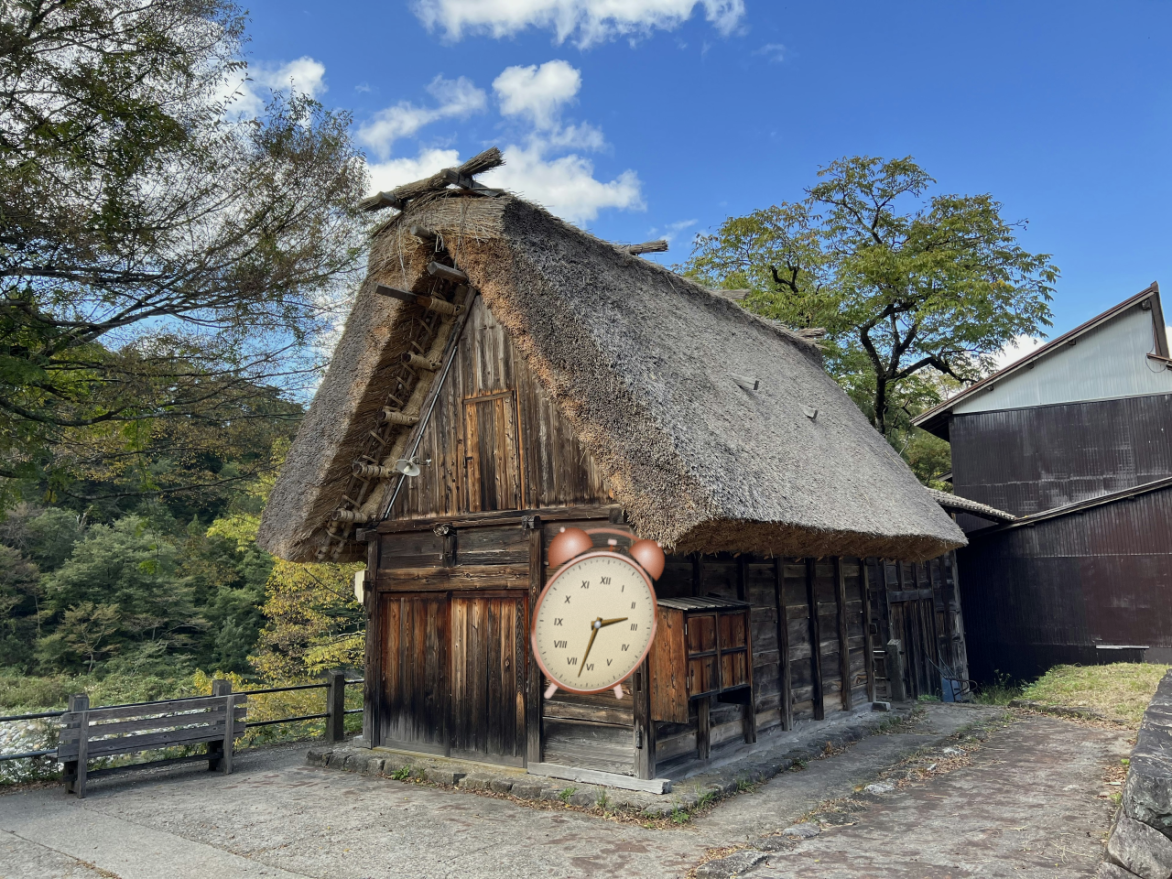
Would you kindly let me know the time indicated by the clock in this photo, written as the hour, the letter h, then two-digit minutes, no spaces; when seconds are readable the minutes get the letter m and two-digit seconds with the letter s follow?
2h32
